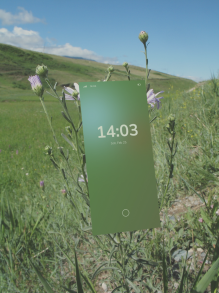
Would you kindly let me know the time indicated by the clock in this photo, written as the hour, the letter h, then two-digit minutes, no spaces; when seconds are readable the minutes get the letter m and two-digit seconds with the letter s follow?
14h03
